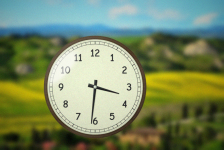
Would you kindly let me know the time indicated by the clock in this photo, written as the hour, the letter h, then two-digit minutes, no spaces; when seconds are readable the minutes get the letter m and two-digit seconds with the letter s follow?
3h31
